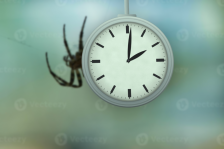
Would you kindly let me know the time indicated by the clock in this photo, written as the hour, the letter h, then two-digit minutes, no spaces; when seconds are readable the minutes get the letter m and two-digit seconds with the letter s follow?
2h01
